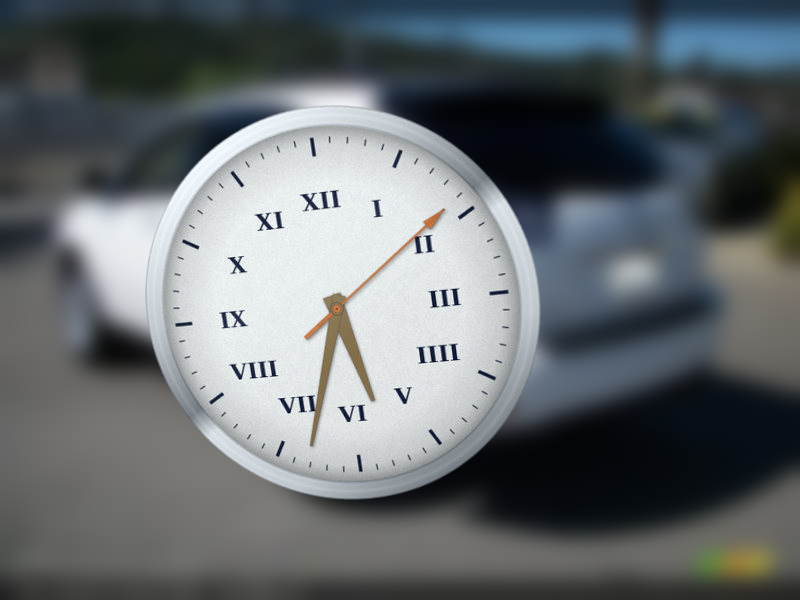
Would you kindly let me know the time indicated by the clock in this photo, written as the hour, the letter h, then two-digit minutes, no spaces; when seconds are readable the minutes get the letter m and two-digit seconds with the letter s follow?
5h33m09s
